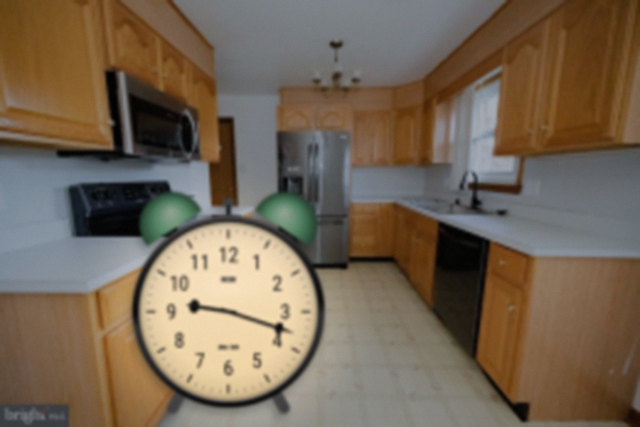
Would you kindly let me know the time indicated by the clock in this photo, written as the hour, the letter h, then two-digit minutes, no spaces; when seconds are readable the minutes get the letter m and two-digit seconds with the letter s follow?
9h18
